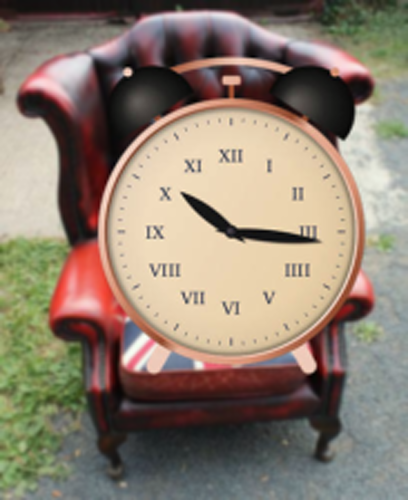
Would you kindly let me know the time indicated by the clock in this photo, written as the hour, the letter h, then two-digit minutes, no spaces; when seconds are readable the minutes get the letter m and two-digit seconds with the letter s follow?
10h16
